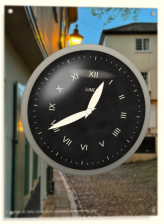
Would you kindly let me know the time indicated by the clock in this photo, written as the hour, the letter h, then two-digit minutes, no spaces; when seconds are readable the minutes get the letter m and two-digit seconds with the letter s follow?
12h40
